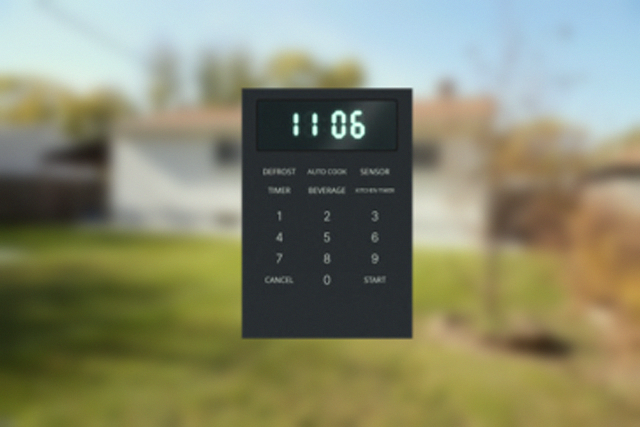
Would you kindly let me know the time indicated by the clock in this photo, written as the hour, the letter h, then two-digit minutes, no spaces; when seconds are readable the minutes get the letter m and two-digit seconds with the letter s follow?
11h06
